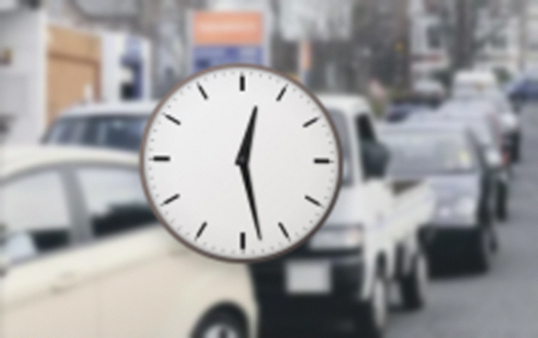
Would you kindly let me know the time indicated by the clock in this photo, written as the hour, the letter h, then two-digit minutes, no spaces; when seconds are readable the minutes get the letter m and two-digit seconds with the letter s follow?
12h28
